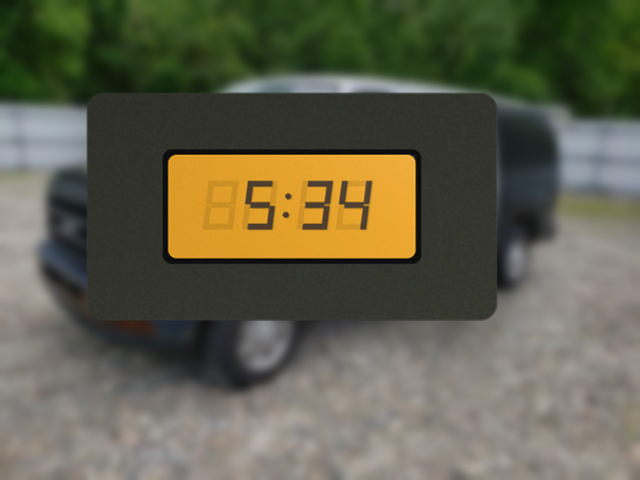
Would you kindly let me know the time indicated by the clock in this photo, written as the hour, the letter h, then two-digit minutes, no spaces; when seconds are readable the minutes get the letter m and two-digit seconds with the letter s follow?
5h34
